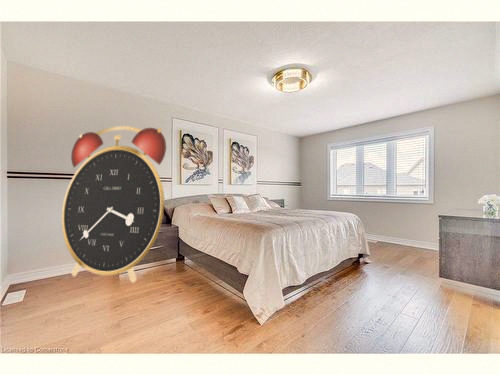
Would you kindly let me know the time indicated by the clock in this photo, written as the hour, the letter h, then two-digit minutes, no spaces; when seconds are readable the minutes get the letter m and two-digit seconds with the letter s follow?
3h38
